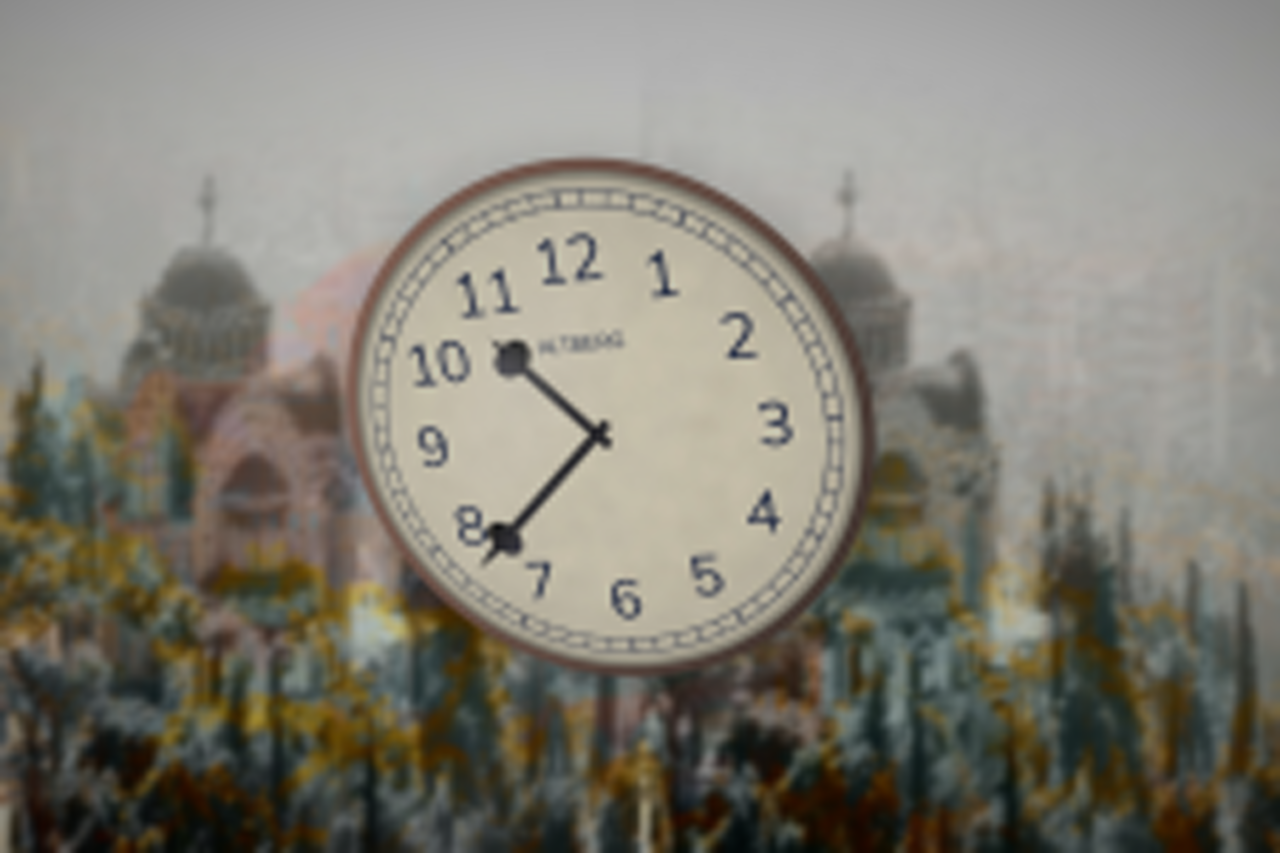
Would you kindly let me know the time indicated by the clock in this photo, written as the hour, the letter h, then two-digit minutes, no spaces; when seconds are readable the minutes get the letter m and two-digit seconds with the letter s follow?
10h38
